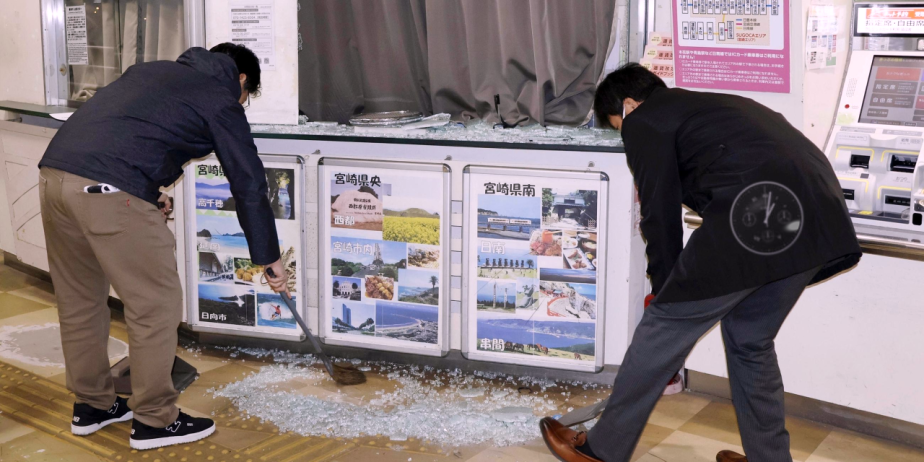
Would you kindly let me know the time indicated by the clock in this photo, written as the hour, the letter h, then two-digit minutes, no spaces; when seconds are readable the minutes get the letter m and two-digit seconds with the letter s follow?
1h02
